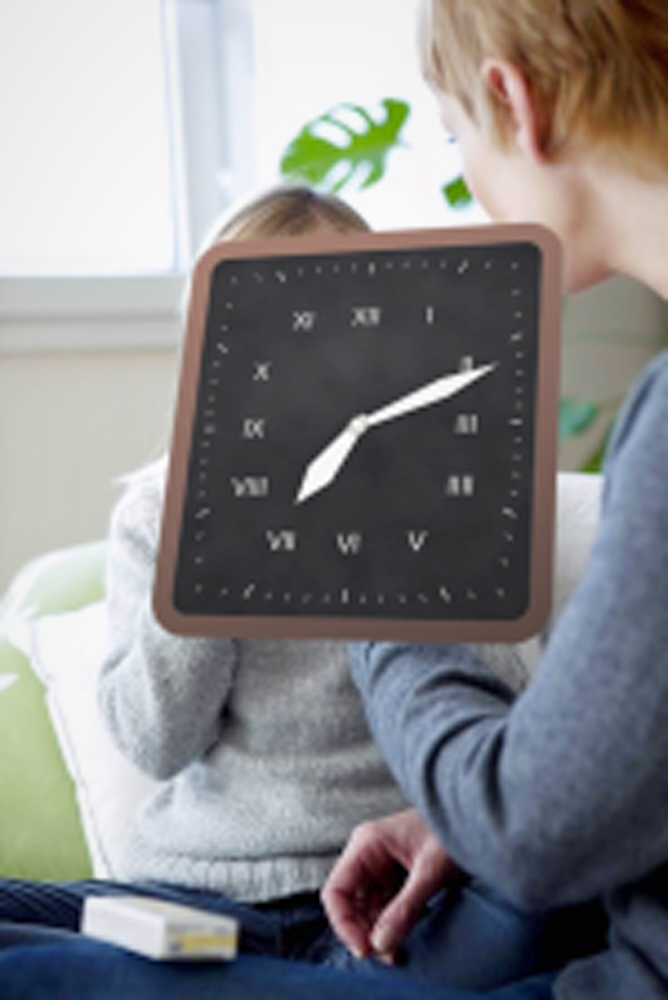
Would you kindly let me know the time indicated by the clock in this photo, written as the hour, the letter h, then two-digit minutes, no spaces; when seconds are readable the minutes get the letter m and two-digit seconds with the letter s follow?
7h11
